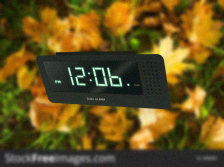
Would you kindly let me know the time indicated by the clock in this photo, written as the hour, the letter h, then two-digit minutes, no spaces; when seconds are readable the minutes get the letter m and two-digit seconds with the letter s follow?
12h06
